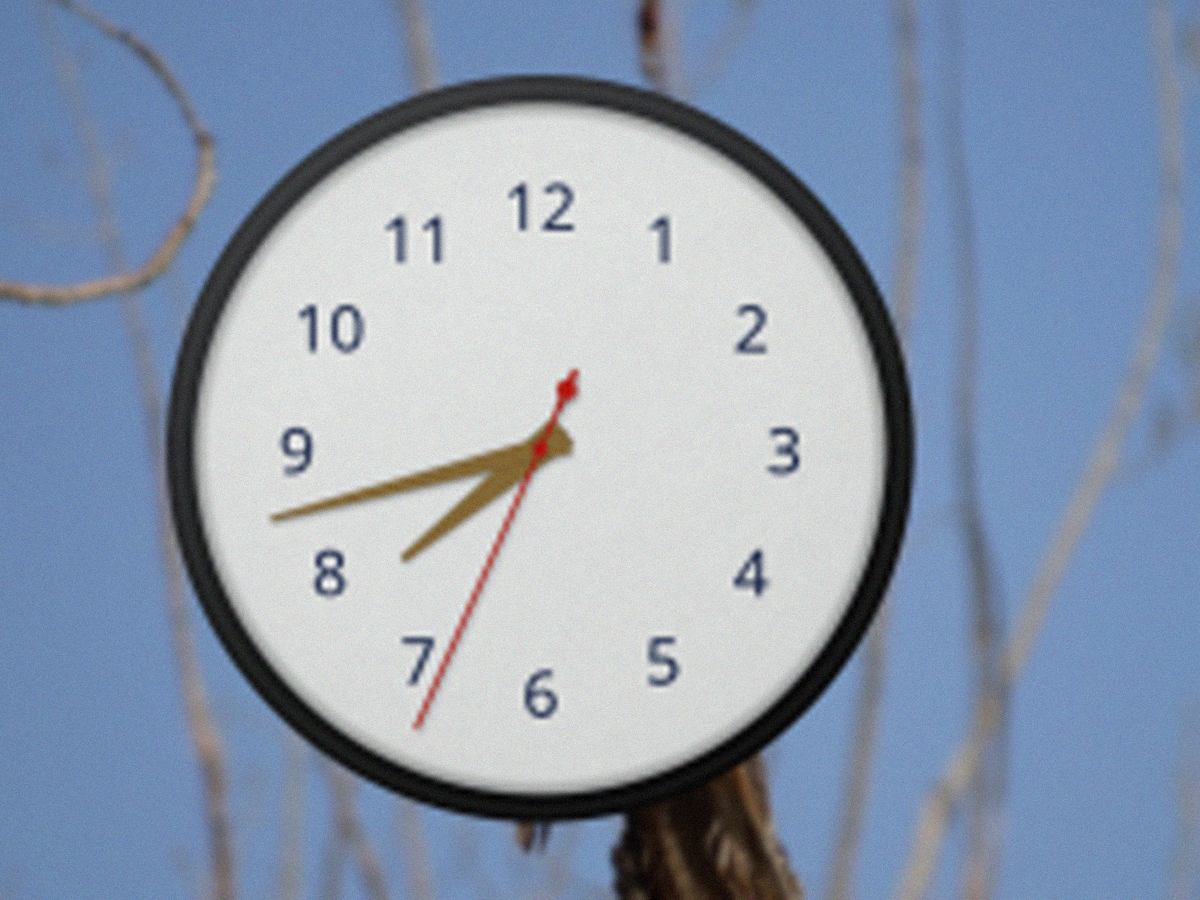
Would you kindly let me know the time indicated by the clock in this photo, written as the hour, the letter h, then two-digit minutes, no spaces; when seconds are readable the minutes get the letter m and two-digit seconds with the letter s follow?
7h42m34s
